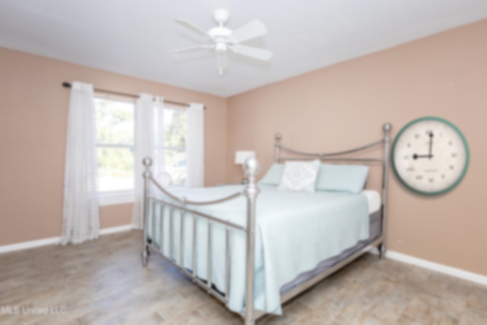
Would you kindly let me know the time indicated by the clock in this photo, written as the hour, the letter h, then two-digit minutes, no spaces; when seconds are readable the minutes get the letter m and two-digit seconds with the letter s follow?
9h01
